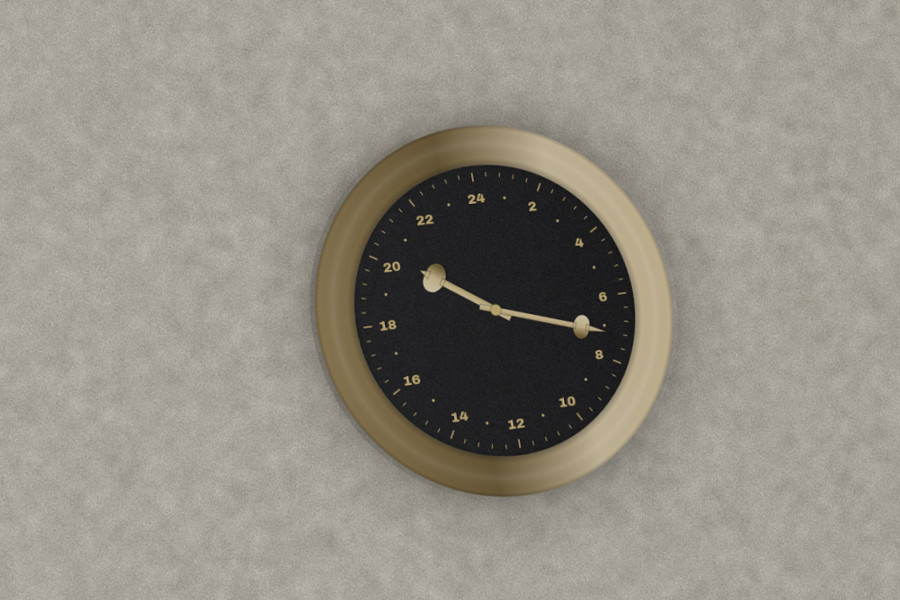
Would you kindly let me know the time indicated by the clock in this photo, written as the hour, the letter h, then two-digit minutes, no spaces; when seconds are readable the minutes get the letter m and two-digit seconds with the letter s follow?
20h18
